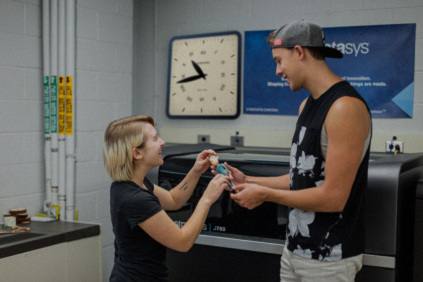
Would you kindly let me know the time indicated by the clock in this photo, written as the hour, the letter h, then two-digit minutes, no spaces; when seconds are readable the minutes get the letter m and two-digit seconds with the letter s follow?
10h43
